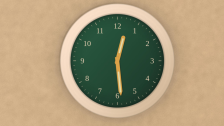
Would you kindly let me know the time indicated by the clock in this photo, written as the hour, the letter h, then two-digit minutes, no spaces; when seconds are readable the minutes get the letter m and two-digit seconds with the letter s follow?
12h29
